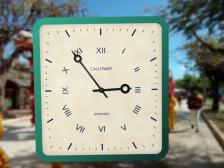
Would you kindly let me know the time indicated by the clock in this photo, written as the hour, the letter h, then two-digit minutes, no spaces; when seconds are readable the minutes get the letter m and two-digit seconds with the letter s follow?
2h54
